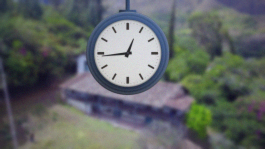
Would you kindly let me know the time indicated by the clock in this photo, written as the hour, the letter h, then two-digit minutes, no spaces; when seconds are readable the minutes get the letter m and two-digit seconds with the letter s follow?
12h44
